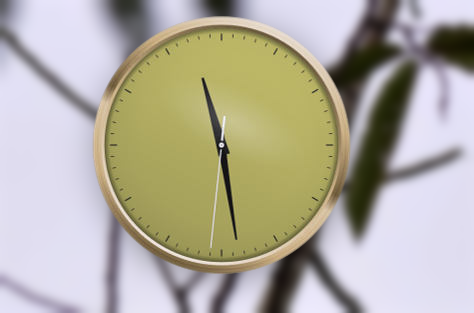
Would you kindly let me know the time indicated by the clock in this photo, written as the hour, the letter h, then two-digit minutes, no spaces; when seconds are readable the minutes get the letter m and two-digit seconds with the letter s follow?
11h28m31s
